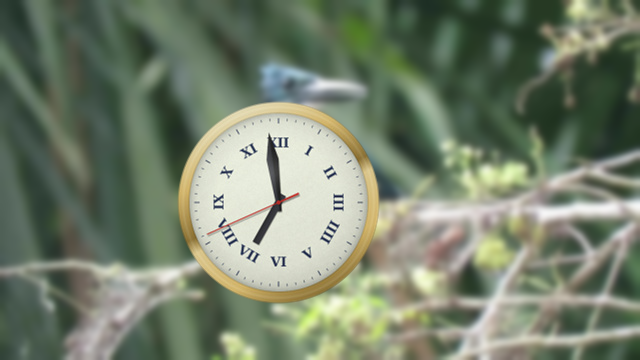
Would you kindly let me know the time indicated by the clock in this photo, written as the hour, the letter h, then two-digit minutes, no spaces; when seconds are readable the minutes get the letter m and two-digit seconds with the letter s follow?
6h58m41s
